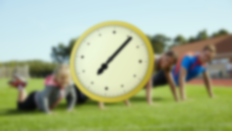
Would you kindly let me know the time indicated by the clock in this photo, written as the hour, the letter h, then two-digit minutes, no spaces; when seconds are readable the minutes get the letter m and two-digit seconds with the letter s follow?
7h06
